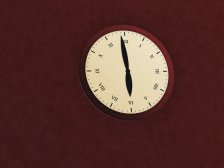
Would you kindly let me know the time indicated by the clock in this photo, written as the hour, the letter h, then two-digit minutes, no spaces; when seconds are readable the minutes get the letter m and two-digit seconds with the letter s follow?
5h59
